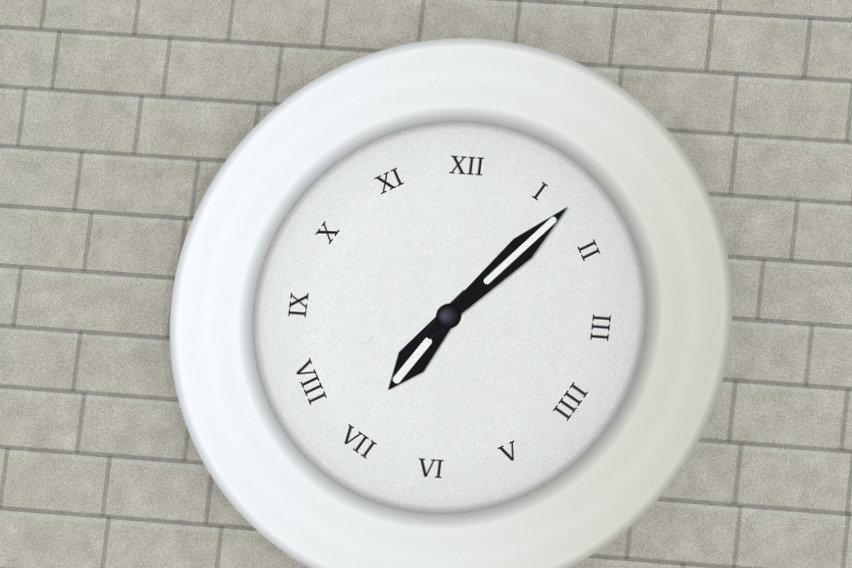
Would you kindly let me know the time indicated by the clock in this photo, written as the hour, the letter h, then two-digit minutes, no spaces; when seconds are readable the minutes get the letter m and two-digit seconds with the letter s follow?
7h07
